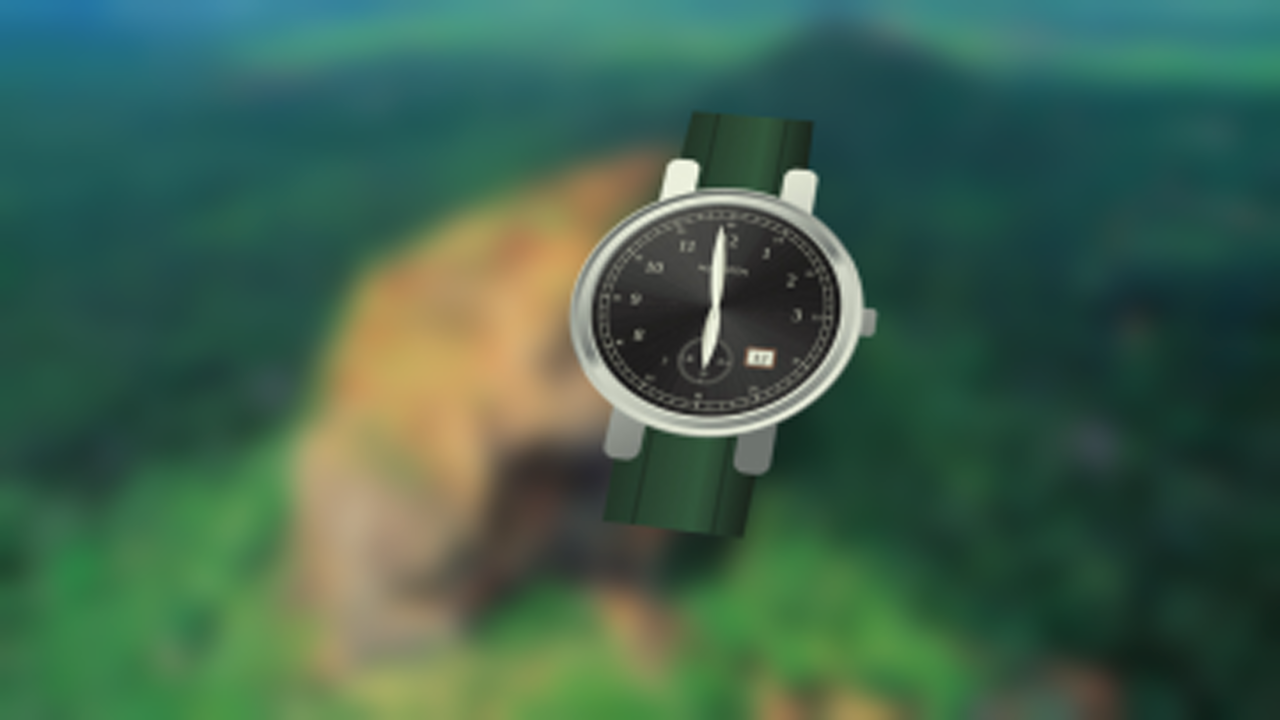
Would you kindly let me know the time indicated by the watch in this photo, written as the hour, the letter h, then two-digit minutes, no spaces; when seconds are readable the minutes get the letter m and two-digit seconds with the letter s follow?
5h59
